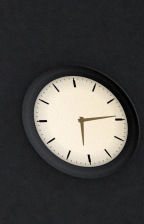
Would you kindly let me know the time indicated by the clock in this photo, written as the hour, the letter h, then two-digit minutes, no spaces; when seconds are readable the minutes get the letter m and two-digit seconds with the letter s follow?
6h14
